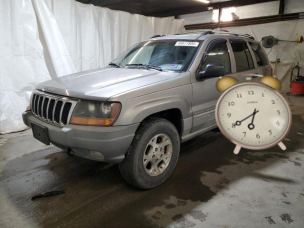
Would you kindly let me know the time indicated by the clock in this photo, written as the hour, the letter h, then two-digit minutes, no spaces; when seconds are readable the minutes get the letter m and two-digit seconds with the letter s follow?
6h40
